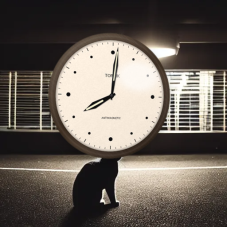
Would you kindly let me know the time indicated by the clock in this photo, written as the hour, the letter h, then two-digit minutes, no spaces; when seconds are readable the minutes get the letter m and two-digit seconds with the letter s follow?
8h01
